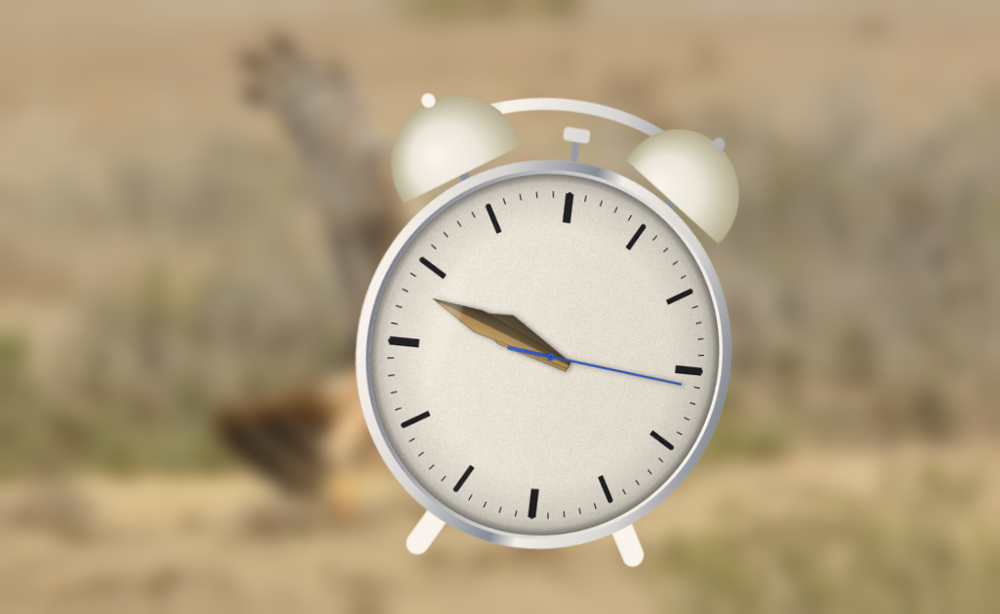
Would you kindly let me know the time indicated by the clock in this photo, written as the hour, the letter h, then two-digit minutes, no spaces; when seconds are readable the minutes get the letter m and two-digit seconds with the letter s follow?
9h48m16s
